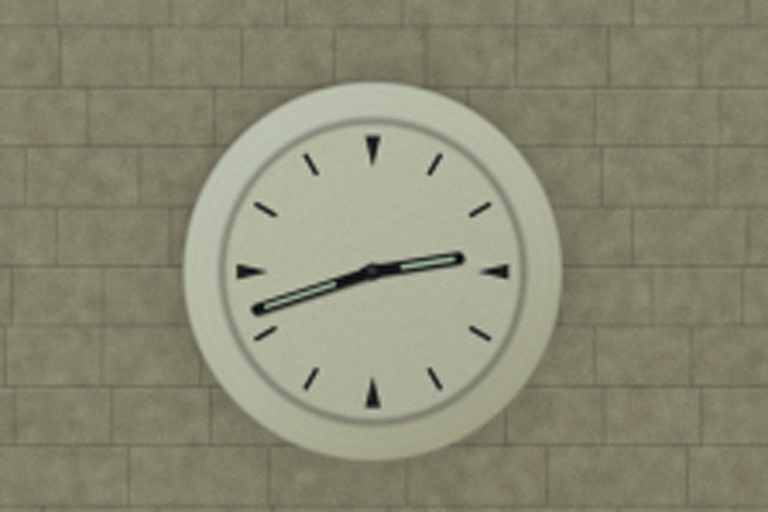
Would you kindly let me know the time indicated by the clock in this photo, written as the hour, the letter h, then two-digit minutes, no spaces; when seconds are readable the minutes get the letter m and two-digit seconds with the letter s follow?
2h42
